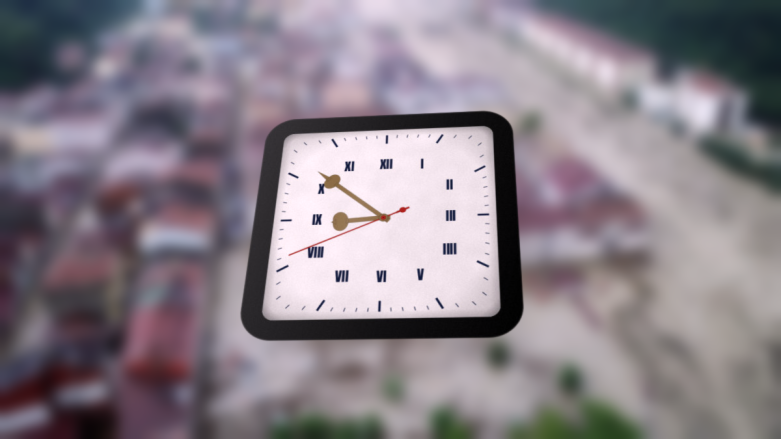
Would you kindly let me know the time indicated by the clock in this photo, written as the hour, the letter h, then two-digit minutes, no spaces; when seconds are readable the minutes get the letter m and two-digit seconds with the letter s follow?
8h51m41s
